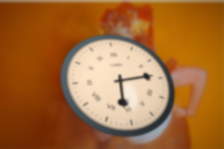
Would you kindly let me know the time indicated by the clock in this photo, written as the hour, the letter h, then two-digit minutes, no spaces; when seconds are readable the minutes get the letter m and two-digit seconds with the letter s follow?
6h14
